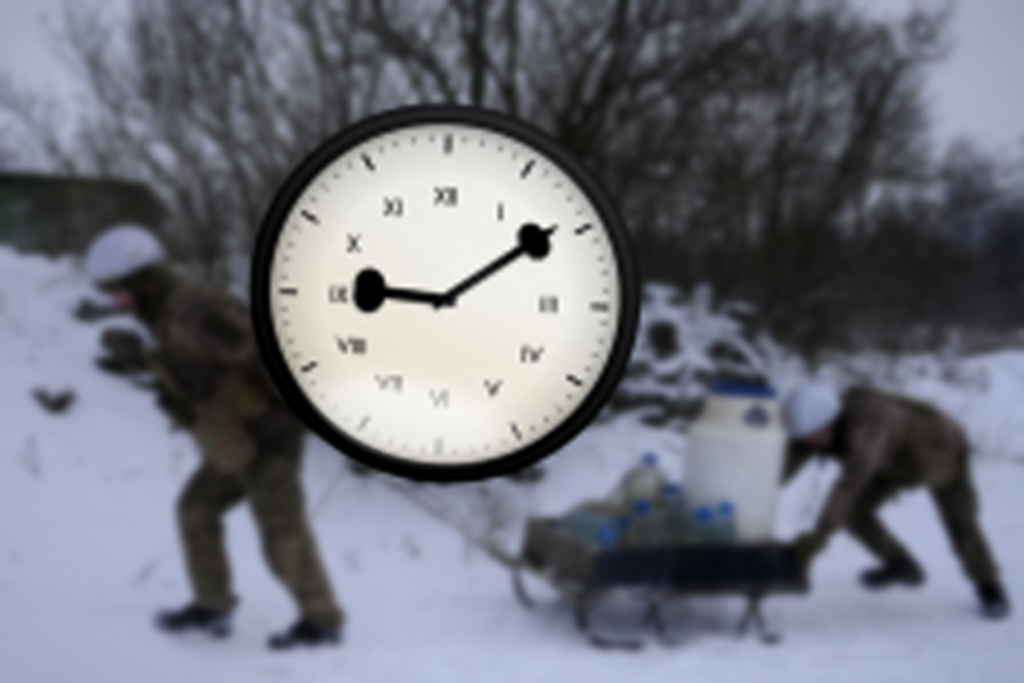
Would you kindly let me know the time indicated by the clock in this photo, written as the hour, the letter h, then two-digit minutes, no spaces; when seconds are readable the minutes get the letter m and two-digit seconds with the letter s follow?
9h09
